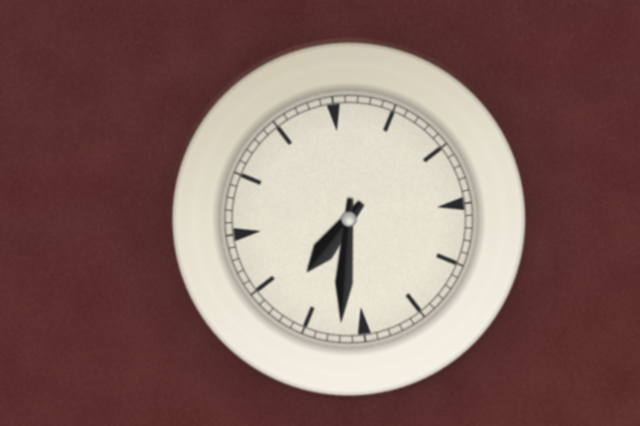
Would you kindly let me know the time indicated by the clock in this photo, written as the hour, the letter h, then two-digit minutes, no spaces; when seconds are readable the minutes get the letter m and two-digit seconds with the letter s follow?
7h32
